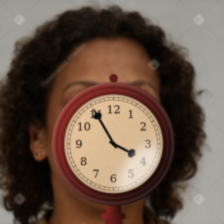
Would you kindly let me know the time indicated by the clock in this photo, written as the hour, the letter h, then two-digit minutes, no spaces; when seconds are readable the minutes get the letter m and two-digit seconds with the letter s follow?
3h55
